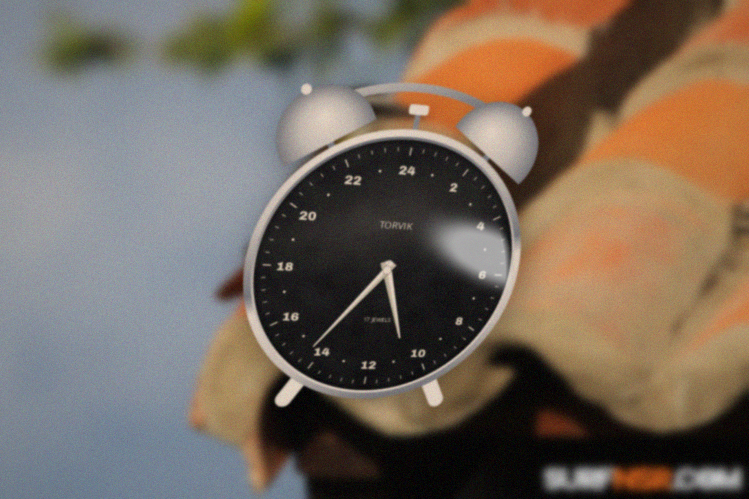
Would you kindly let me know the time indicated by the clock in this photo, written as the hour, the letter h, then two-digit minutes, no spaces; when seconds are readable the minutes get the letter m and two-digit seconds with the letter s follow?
10h36
